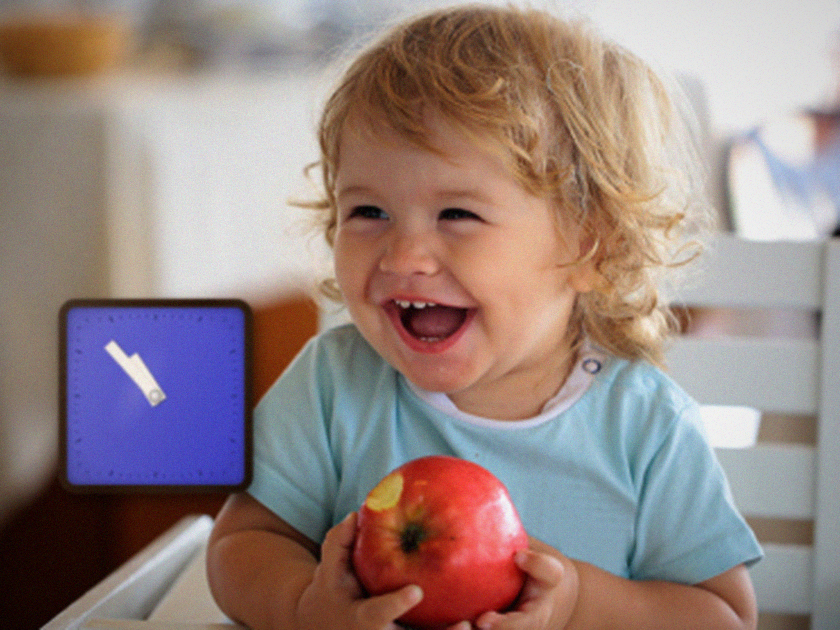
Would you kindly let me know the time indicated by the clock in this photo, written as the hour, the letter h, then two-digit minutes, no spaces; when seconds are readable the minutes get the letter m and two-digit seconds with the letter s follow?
10h53
